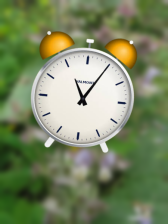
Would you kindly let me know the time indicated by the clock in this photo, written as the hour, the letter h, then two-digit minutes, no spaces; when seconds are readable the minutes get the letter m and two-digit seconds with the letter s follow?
11h05
